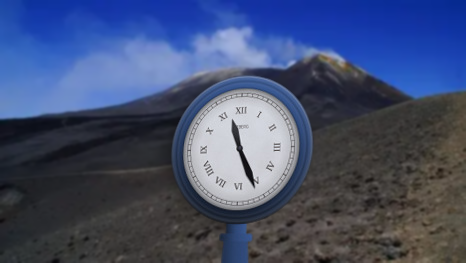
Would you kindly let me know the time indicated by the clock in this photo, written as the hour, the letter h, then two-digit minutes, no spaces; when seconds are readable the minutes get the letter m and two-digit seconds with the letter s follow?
11h26
